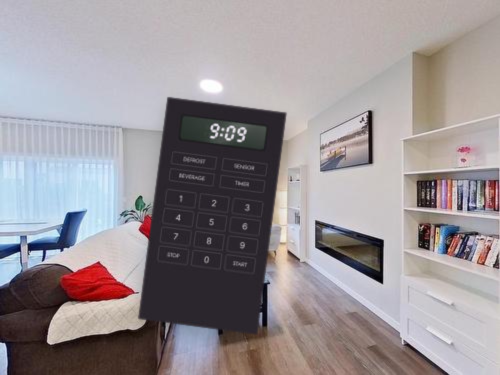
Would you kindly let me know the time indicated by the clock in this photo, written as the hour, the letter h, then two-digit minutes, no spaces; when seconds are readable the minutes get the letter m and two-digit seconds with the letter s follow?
9h09
